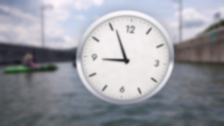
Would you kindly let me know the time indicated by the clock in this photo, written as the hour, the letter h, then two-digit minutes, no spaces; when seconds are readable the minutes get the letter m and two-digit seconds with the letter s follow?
8h56
